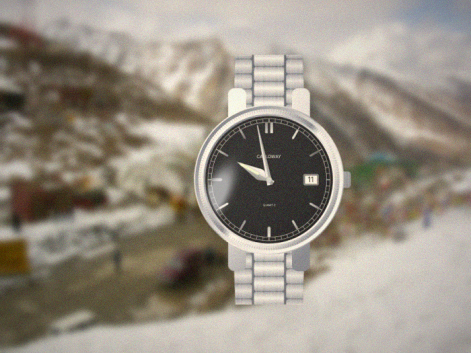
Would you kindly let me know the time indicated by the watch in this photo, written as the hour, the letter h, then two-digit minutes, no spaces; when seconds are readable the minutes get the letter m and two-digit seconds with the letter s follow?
9h58
